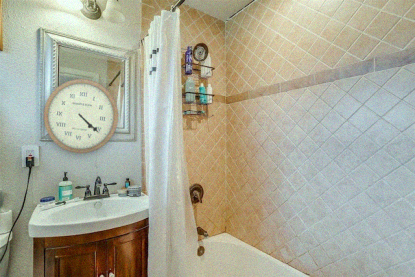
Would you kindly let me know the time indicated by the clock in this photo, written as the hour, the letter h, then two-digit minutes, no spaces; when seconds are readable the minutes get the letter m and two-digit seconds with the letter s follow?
4h21
